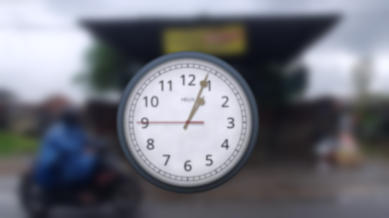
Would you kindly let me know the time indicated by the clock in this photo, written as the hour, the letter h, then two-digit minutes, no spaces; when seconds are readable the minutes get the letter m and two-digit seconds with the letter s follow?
1h03m45s
